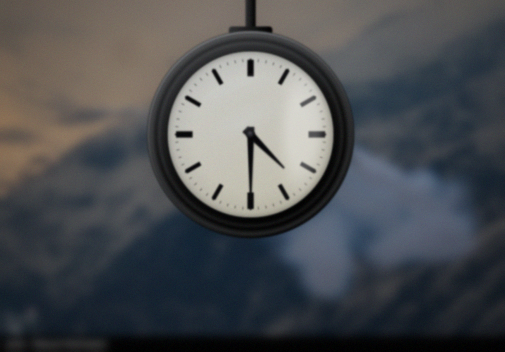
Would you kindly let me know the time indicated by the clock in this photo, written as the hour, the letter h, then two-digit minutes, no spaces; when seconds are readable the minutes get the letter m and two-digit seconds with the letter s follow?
4h30
